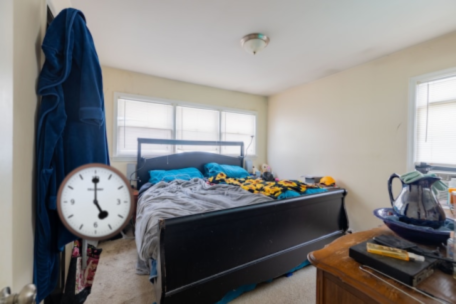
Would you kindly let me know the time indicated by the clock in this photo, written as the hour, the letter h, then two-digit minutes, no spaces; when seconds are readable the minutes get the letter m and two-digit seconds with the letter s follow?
5h00
